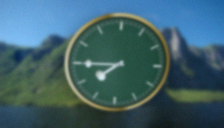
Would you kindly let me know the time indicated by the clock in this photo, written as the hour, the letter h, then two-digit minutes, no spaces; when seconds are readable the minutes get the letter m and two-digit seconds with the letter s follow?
7h45
